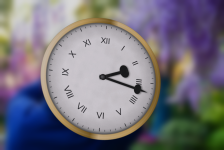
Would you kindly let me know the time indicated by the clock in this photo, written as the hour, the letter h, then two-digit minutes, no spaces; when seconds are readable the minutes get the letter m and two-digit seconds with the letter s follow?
2h17
